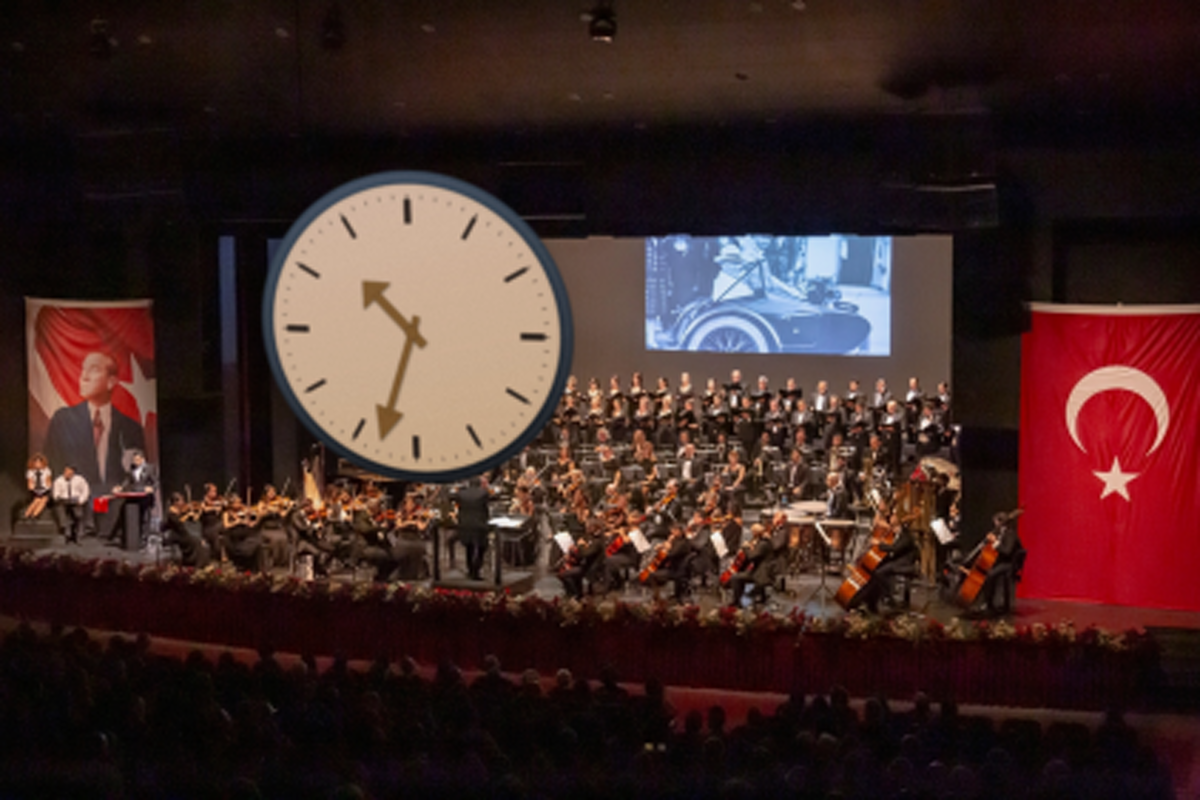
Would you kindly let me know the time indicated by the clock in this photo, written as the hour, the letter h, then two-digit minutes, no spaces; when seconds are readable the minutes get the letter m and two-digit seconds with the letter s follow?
10h33
